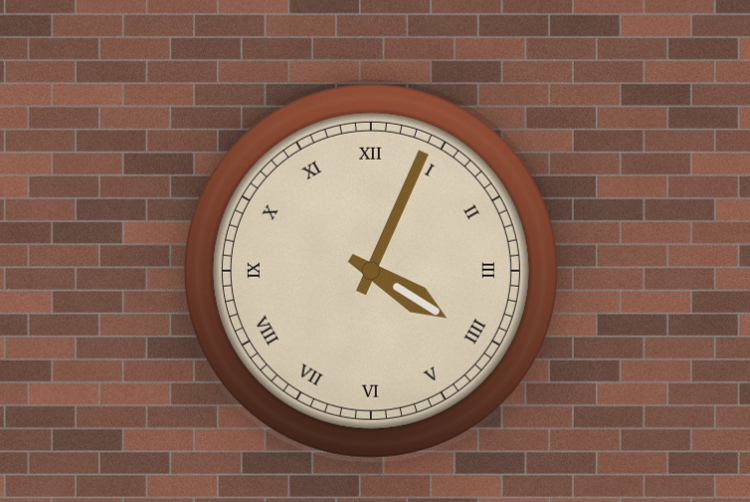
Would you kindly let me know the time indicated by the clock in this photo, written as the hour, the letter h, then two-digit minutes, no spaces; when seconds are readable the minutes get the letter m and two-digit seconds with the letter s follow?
4h04
